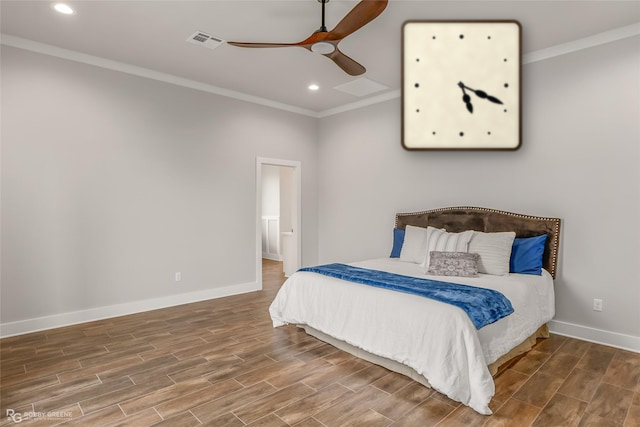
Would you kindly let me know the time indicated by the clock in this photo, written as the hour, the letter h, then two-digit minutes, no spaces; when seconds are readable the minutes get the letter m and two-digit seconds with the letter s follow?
5h19
